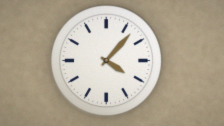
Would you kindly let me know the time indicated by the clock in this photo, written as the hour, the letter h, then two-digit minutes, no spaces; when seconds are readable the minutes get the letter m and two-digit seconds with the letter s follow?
4h07
